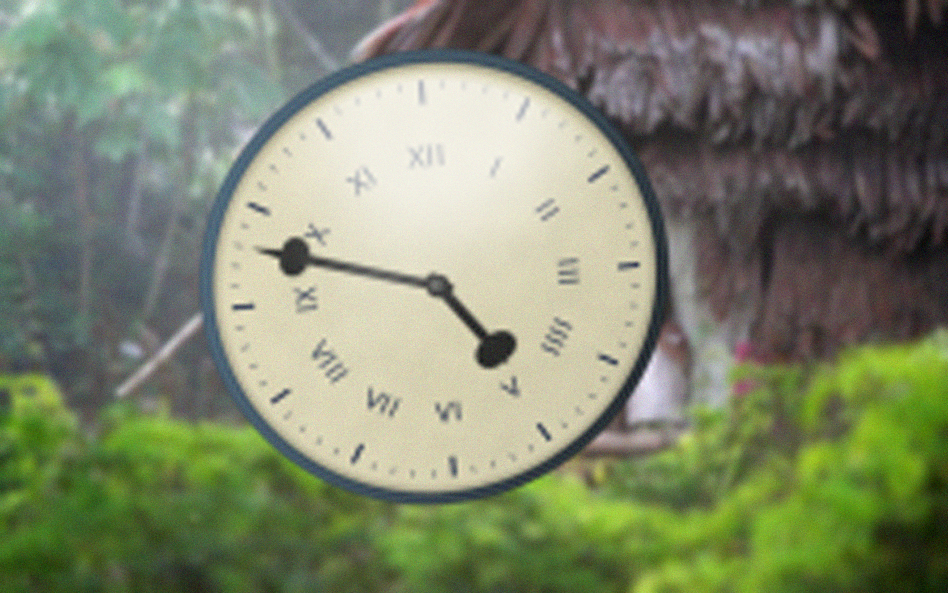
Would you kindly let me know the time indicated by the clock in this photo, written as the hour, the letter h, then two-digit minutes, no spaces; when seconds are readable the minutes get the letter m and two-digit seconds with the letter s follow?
4h48
